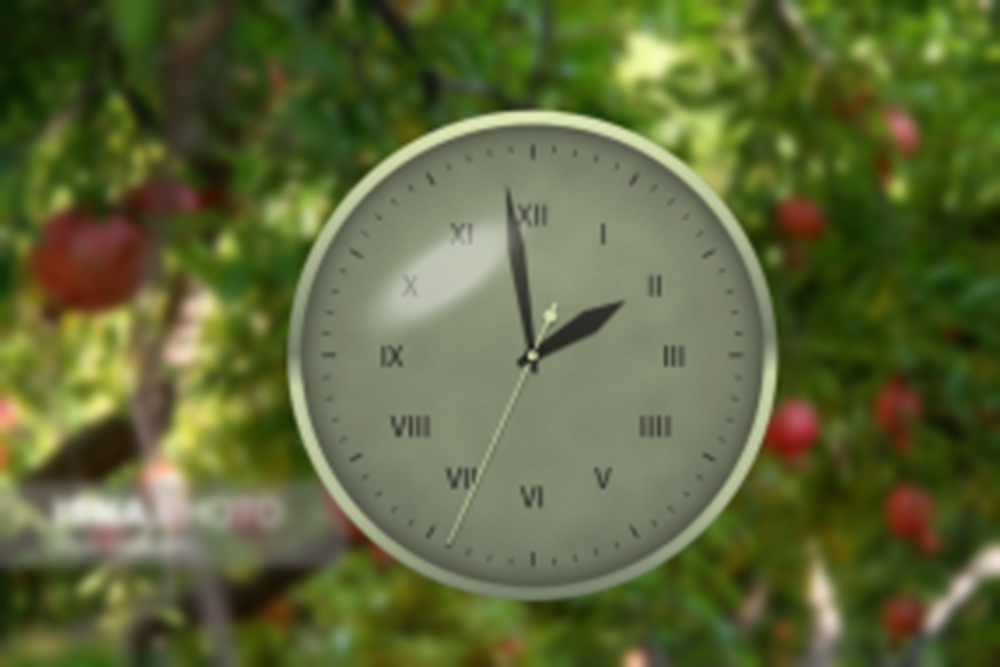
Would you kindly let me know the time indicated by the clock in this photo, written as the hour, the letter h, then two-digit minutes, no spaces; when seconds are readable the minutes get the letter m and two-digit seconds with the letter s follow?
1h58m34s
